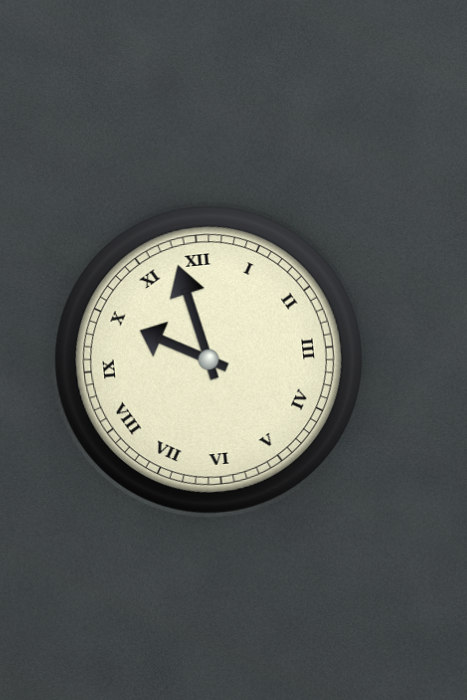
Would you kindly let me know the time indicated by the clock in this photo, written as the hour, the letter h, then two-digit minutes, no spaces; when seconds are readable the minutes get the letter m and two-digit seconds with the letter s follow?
9h58
